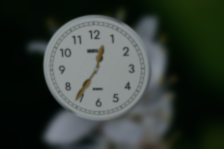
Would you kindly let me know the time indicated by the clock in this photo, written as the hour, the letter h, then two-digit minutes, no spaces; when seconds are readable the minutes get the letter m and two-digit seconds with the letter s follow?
12h36
